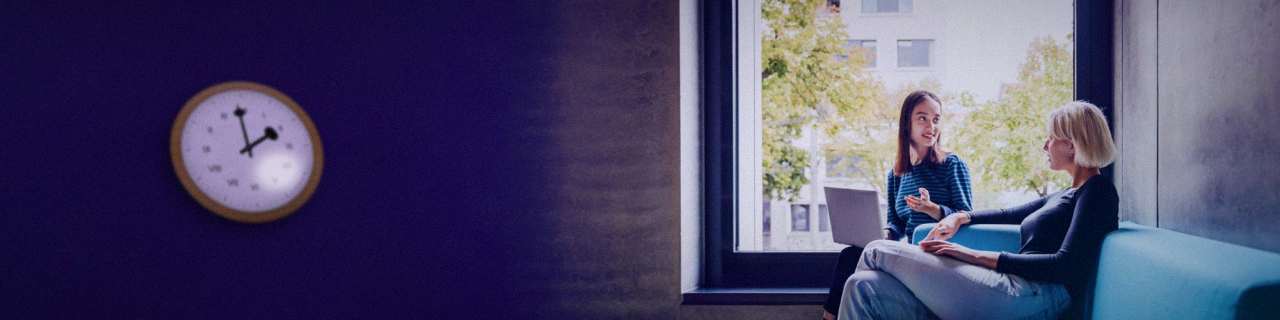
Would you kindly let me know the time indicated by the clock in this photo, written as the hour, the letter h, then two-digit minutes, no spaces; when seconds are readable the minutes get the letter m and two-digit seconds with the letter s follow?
1h59
